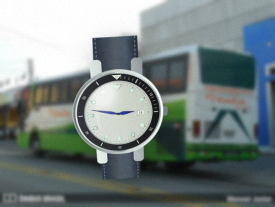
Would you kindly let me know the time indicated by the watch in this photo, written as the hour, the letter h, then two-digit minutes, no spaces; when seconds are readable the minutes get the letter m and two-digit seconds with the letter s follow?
2h47
